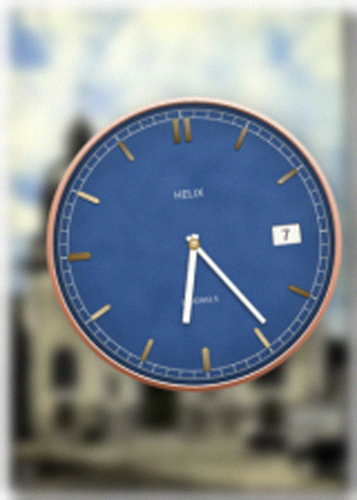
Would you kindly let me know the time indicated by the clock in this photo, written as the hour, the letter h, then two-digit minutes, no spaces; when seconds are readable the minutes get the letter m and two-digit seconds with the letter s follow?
6h24
